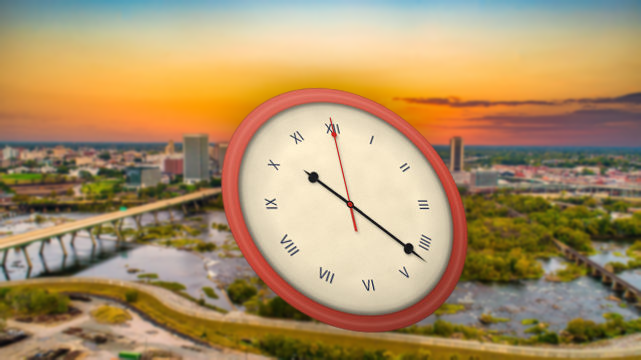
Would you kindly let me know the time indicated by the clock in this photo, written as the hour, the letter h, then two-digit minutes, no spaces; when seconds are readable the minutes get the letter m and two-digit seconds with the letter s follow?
10h22m00s
